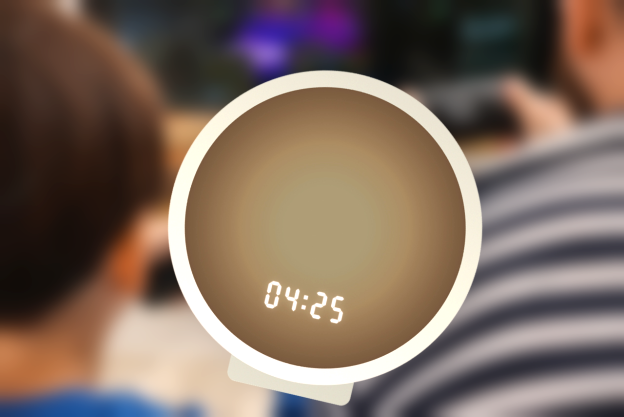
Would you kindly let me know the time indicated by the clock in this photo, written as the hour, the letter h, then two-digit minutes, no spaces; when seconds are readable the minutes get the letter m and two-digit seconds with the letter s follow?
4h25
